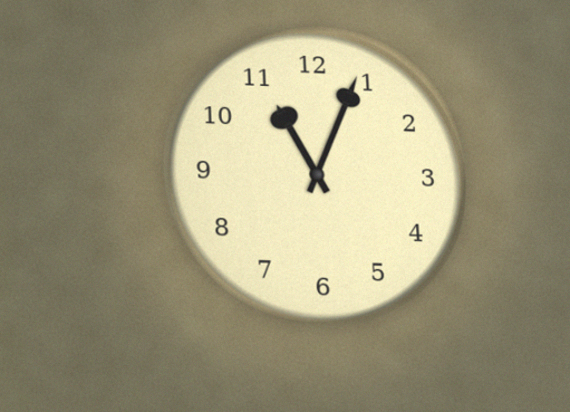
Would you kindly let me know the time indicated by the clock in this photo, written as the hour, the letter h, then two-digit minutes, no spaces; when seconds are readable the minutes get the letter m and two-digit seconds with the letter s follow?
11h04
